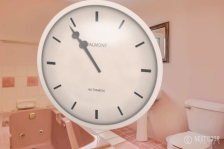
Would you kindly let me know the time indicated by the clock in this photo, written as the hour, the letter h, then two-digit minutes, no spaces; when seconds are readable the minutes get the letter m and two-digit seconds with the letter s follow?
10h54
